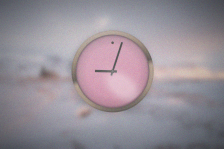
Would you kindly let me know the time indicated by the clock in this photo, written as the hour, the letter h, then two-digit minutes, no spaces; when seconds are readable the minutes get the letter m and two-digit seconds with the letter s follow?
9h03
